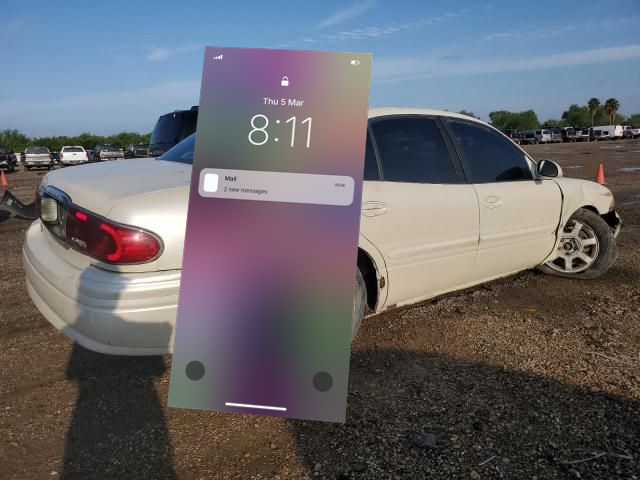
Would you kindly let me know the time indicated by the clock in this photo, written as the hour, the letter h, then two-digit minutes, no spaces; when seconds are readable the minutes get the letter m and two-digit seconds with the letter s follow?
8h11
